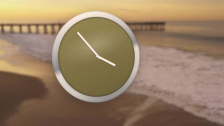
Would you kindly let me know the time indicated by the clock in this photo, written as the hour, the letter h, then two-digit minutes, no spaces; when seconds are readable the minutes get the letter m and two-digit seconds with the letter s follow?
3h53
